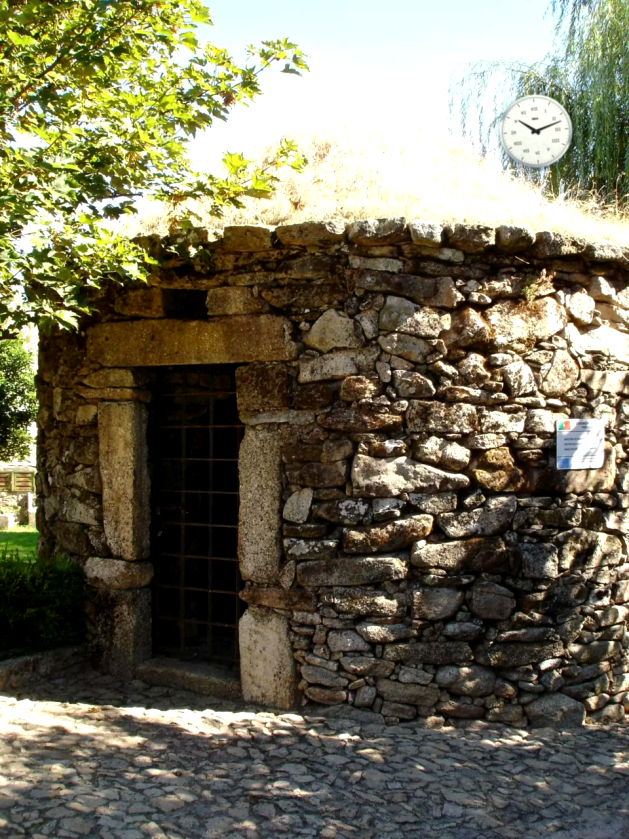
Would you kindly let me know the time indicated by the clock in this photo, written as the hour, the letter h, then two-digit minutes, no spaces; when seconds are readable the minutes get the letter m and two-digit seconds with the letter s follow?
10h12
